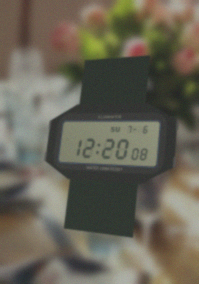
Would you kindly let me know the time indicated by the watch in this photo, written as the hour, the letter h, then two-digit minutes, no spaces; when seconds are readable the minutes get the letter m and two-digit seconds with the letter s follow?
12h20m08s
